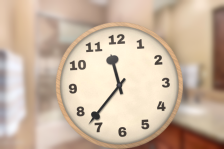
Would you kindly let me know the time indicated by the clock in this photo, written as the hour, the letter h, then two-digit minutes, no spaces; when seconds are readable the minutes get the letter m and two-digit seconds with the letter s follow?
11h37
